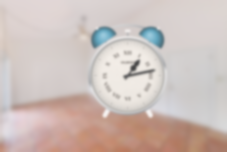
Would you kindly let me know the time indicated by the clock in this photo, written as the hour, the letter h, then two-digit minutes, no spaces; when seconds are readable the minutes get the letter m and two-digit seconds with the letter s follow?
1h13
